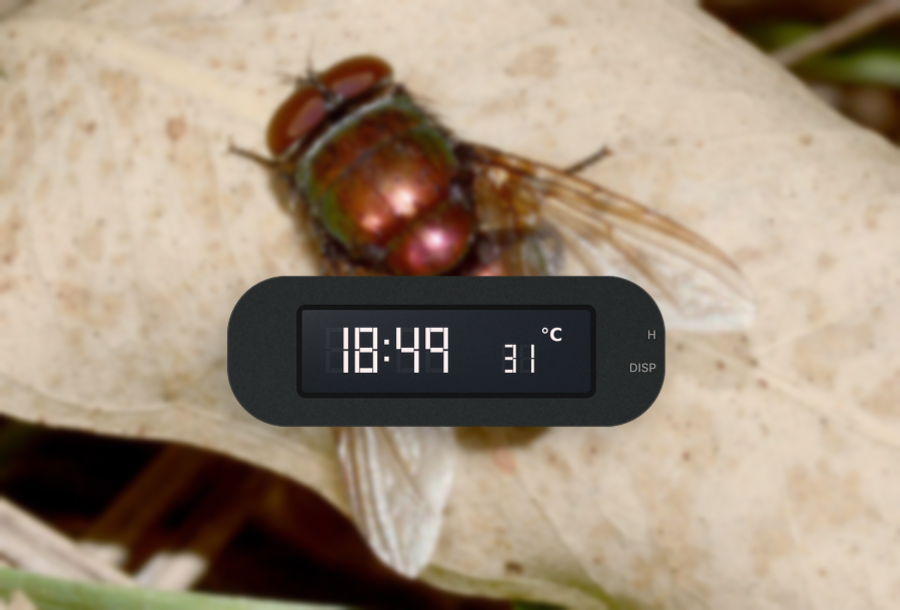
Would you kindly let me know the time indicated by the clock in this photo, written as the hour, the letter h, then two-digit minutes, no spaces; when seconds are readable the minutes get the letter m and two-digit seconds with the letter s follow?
18h49
